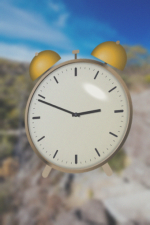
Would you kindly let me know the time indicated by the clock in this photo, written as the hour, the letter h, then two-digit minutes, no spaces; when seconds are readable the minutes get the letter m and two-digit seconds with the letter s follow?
2h49
